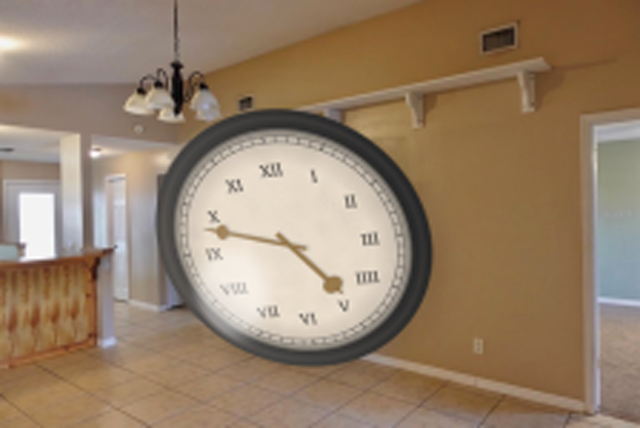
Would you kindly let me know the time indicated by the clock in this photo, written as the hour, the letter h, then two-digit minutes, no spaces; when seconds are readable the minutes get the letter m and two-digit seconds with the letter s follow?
4h48
